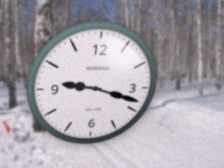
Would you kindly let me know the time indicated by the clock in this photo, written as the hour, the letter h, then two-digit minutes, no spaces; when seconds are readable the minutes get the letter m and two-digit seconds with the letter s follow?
9h18
